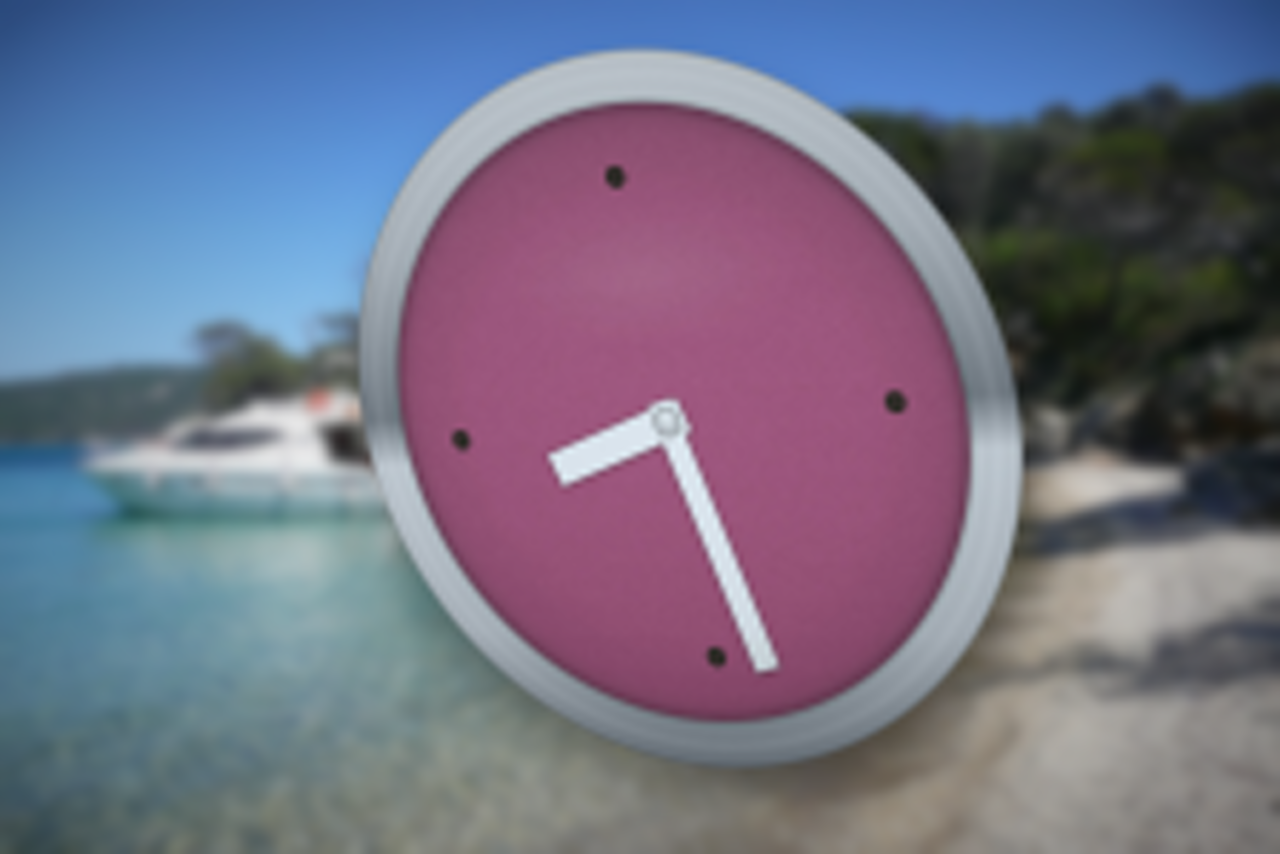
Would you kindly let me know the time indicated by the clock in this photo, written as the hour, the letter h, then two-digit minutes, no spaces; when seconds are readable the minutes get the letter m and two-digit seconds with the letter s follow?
8h28
